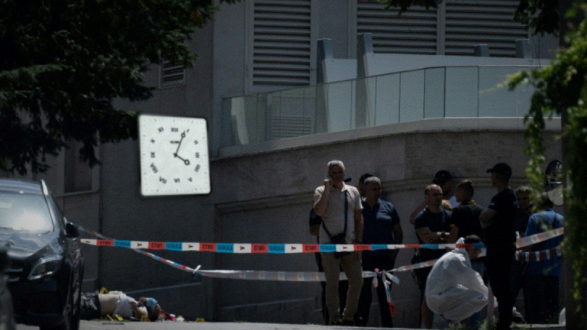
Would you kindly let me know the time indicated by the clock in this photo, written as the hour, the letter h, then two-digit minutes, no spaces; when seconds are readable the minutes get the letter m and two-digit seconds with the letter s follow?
4h04
